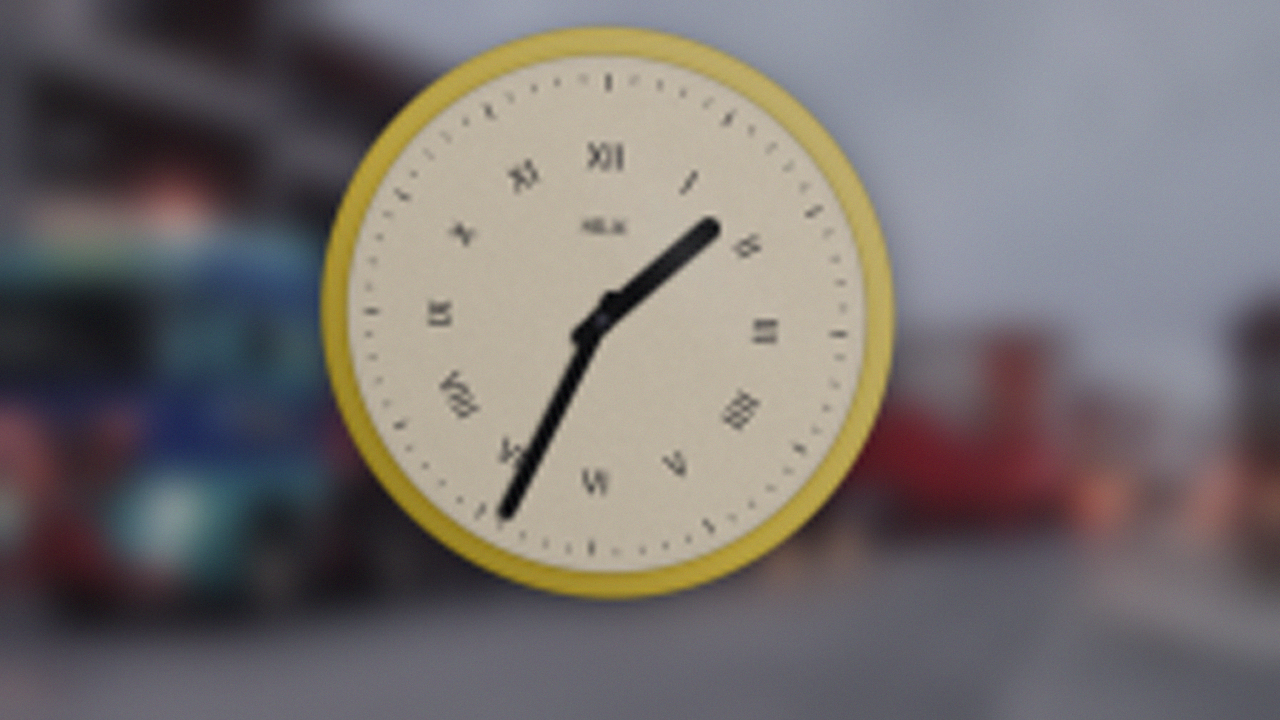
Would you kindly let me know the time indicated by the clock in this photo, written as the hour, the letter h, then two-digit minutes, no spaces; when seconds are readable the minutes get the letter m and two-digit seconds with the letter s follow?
1h34
